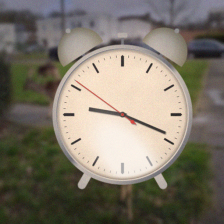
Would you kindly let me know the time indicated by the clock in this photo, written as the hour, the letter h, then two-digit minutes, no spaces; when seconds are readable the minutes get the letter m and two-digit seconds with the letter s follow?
9h18m51s
